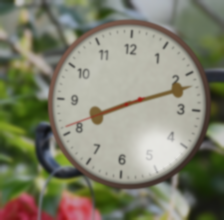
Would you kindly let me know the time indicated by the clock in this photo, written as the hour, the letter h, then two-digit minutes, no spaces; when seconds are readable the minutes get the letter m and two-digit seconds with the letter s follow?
8h11m41s
